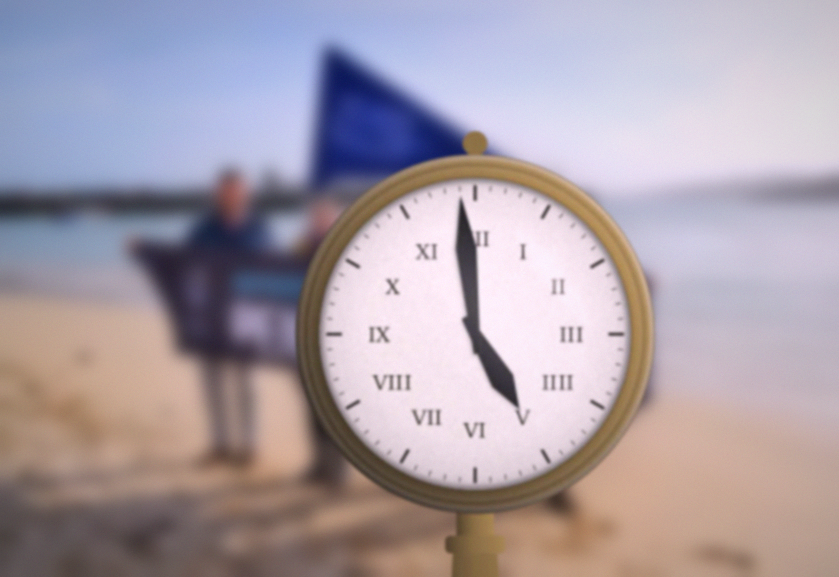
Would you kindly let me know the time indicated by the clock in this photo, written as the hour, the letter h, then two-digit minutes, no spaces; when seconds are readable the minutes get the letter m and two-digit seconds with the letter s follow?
4h59
